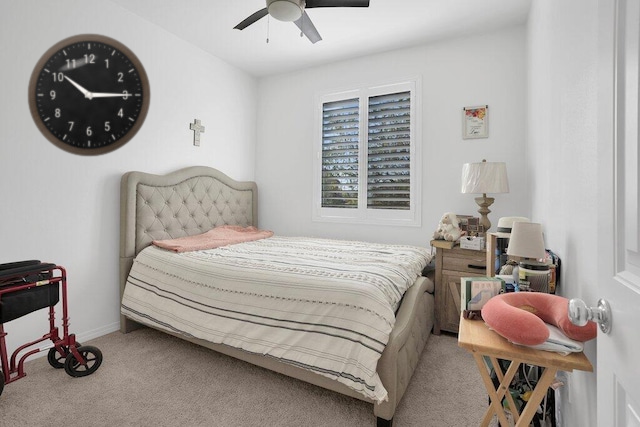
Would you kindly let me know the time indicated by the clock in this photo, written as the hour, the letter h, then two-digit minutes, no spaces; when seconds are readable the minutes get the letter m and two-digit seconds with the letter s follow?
10h15
